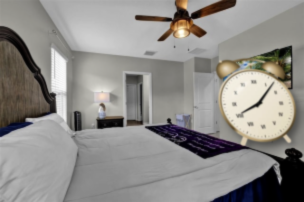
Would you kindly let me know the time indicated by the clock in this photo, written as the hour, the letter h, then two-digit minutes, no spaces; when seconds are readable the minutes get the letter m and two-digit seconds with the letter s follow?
8h07
